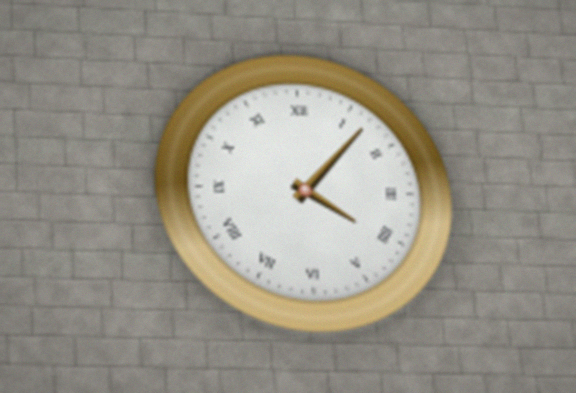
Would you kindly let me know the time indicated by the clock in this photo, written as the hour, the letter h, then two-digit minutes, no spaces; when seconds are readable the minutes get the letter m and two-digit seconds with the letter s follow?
4h07
